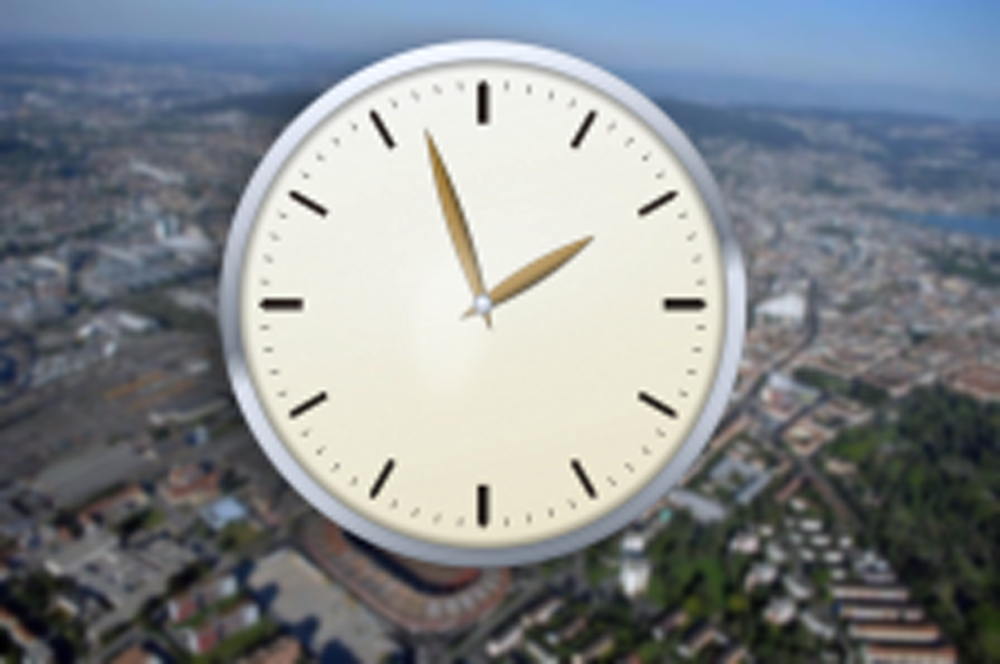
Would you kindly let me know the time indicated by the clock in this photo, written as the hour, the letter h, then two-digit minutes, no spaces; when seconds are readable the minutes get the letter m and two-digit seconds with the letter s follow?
1h57
